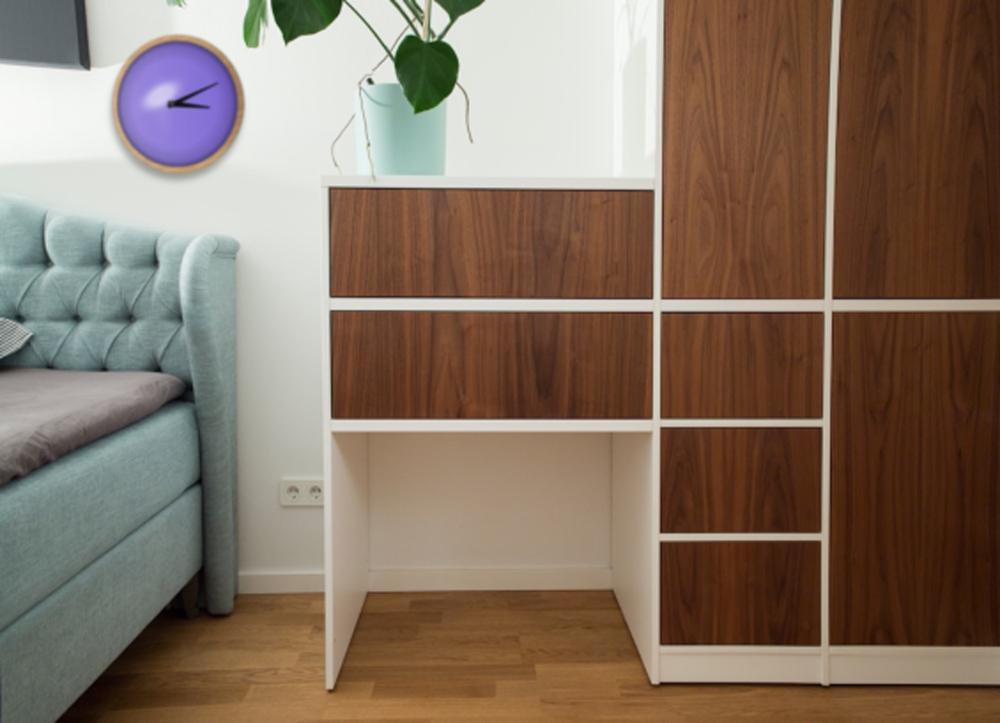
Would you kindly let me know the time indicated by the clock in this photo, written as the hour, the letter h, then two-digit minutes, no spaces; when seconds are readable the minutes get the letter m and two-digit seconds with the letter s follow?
3h11
